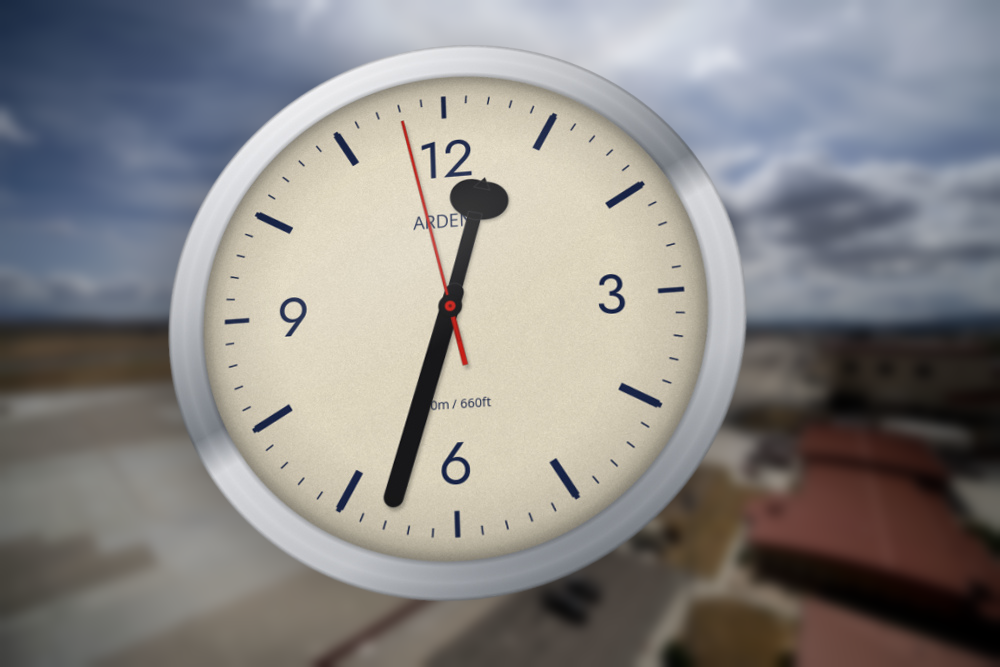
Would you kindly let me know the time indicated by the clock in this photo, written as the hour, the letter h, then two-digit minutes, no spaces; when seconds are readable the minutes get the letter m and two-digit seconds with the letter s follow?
12h32m58s
